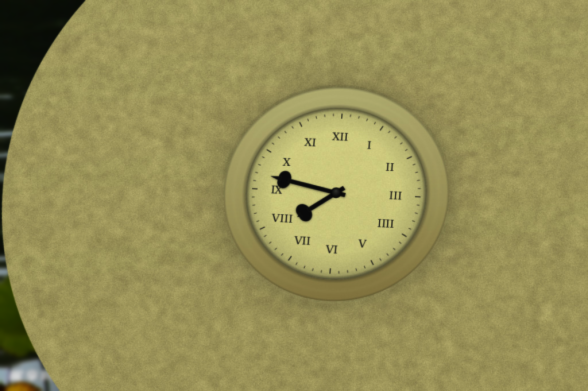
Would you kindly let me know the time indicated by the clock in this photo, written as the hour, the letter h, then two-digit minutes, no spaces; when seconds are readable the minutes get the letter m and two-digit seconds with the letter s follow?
7h47
